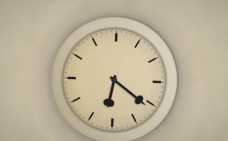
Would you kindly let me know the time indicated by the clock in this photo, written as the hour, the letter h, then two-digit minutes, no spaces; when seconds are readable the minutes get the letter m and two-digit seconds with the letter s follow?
6h21
